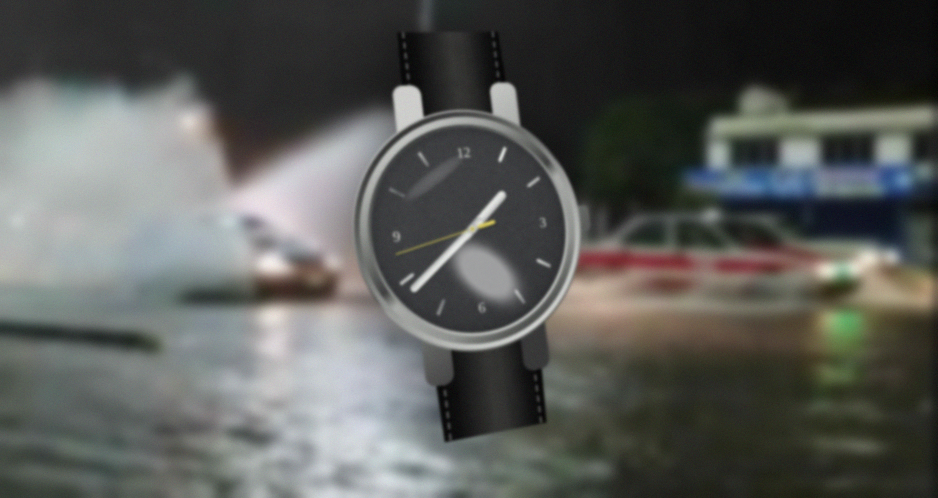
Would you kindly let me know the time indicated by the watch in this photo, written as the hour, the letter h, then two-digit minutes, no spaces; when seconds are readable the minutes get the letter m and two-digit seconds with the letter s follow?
1h38m43s
